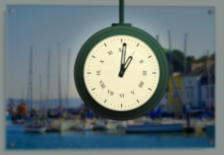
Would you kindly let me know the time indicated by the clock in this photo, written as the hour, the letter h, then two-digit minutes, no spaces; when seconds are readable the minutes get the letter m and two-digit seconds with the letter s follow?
1h01
